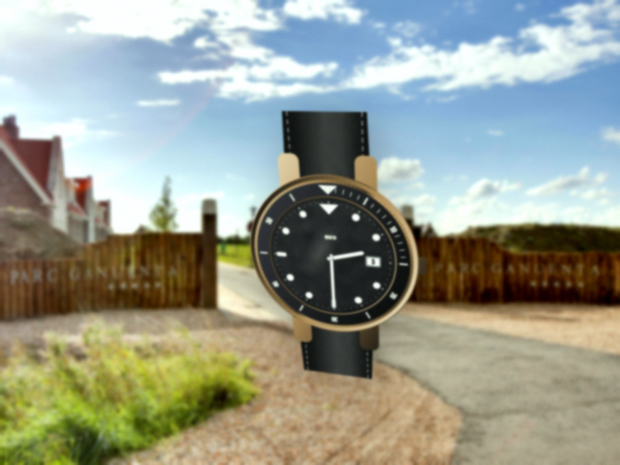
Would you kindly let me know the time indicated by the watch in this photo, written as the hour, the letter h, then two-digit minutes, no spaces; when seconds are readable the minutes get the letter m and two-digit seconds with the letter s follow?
2h30
